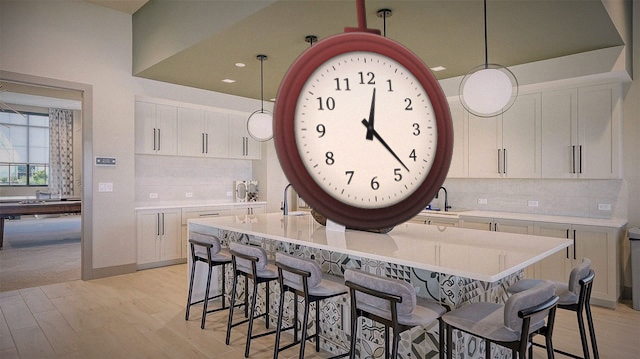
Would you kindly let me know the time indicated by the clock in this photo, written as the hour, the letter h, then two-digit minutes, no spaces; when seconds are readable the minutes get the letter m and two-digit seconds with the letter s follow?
12h23
